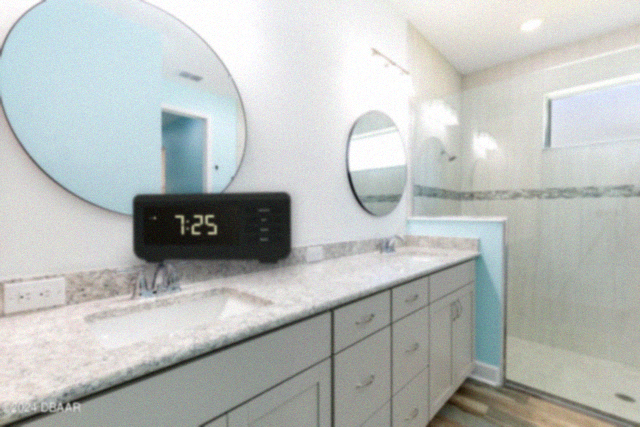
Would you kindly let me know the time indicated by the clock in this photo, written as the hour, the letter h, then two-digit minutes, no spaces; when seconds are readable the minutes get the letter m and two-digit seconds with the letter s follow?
7h25
